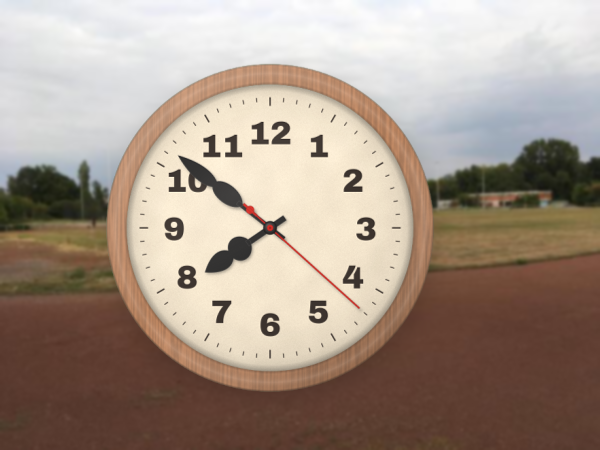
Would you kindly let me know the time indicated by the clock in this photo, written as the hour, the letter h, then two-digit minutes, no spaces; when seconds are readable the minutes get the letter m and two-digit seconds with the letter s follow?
7h51m22s
